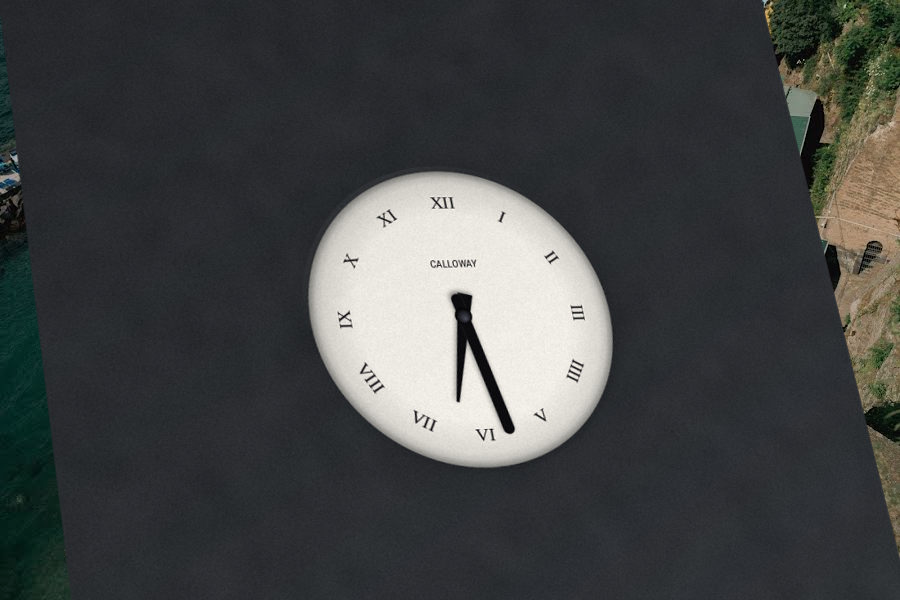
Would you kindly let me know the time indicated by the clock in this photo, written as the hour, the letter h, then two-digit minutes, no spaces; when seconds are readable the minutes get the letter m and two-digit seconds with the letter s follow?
6h28
